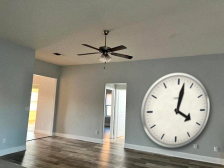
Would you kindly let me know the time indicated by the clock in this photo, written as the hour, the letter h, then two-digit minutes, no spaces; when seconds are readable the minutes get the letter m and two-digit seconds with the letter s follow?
4h02
